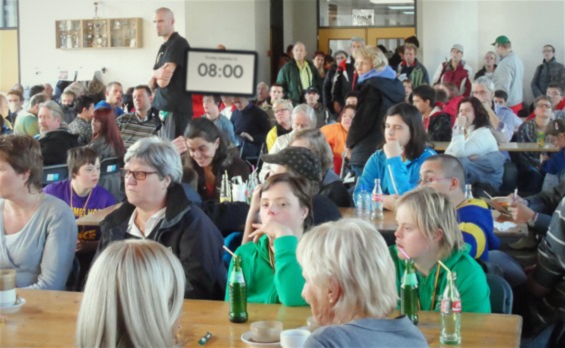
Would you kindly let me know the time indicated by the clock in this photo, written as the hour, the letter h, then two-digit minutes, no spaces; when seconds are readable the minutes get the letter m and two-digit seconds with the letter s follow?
8h00
